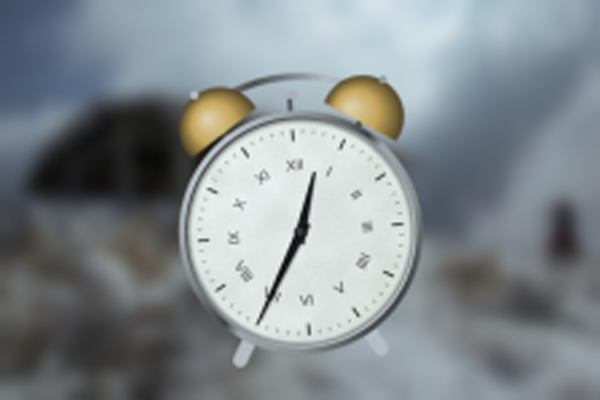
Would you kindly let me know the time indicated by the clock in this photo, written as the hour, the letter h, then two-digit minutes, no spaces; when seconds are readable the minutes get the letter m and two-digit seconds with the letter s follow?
12h35
